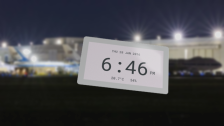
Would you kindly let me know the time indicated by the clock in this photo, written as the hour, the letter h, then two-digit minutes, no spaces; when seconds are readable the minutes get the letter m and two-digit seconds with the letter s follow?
6h46
